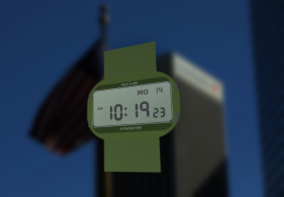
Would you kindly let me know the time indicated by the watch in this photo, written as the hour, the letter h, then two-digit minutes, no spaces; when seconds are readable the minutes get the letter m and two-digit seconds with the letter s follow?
10h19m23s
